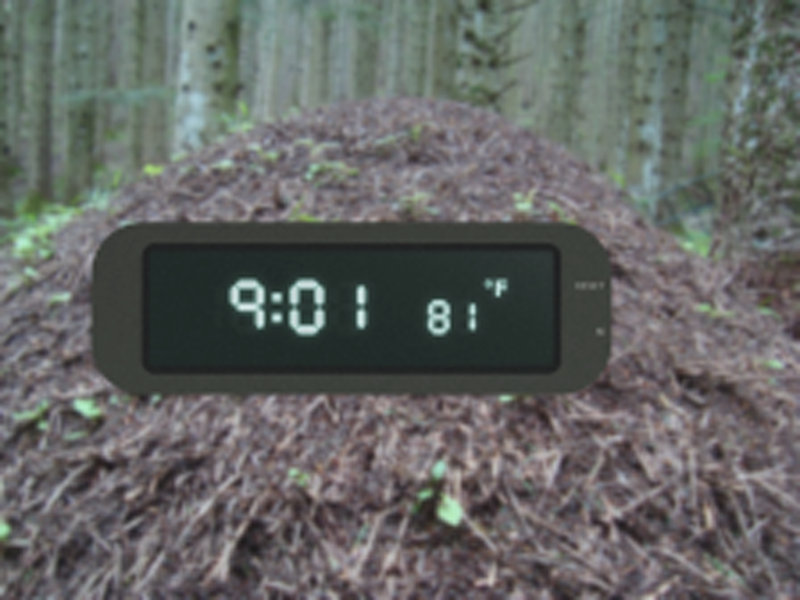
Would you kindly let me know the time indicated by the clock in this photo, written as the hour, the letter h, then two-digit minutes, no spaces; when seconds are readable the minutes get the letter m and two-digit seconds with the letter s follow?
9h01
